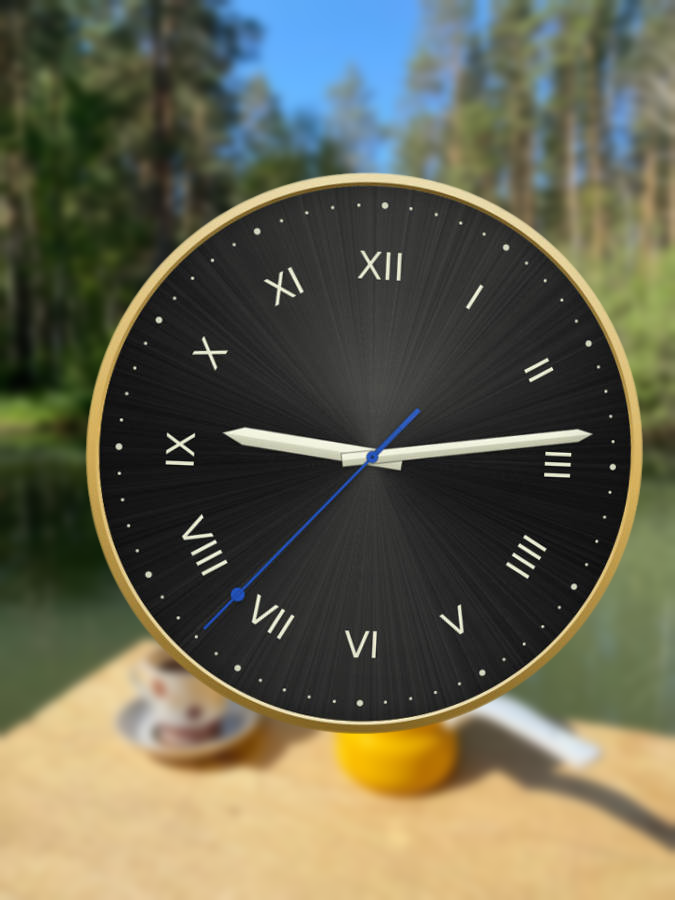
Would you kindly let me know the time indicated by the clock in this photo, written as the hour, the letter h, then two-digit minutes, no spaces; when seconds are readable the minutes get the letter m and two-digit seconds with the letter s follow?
9h13m37s
